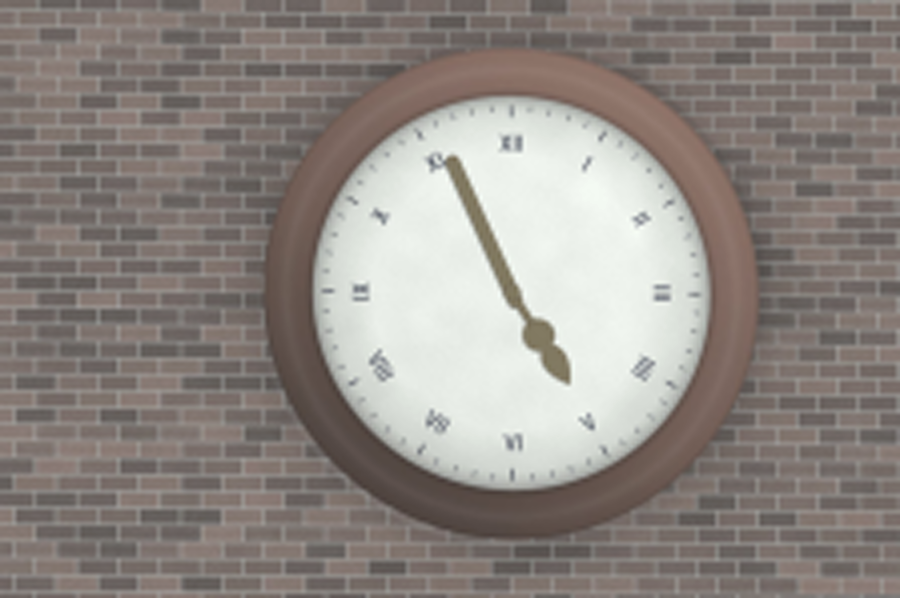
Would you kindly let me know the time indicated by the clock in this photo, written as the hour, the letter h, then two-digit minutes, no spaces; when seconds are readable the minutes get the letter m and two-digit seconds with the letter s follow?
4h56
